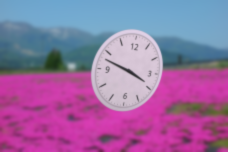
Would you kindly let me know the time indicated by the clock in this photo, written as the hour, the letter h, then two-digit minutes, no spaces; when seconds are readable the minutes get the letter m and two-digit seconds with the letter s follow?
3h48
